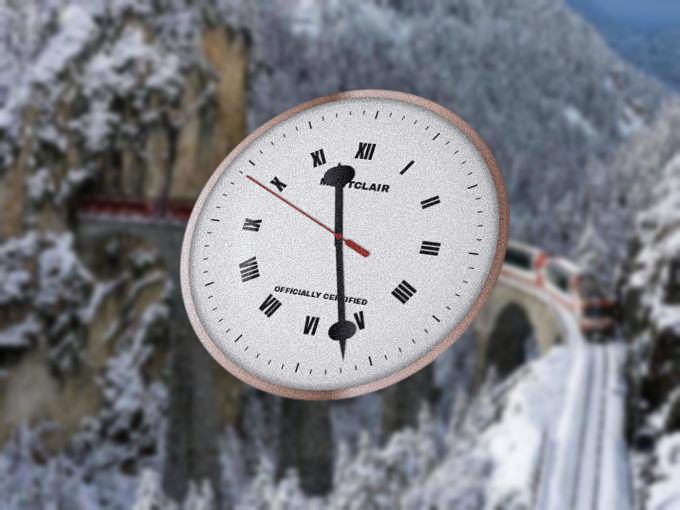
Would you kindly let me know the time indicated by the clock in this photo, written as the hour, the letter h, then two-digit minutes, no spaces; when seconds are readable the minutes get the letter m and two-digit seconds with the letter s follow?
11h26m49s
